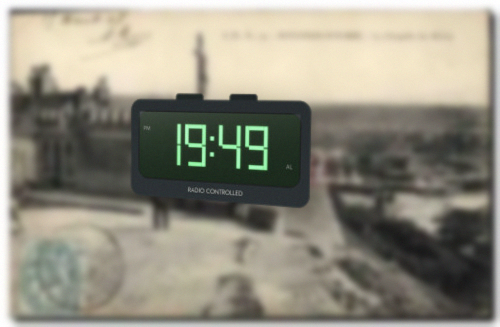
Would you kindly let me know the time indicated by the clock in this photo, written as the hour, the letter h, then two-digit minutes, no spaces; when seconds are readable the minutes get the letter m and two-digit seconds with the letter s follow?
19h49
